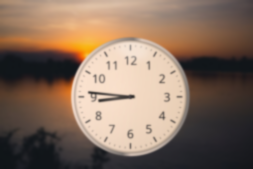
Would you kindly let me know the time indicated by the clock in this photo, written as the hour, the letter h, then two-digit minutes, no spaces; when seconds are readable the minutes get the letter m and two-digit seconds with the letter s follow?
8h46
